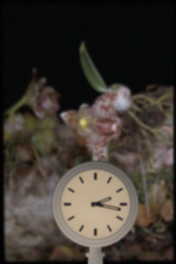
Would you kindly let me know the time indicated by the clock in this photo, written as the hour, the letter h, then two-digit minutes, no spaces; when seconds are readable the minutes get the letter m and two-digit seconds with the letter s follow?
2h17
